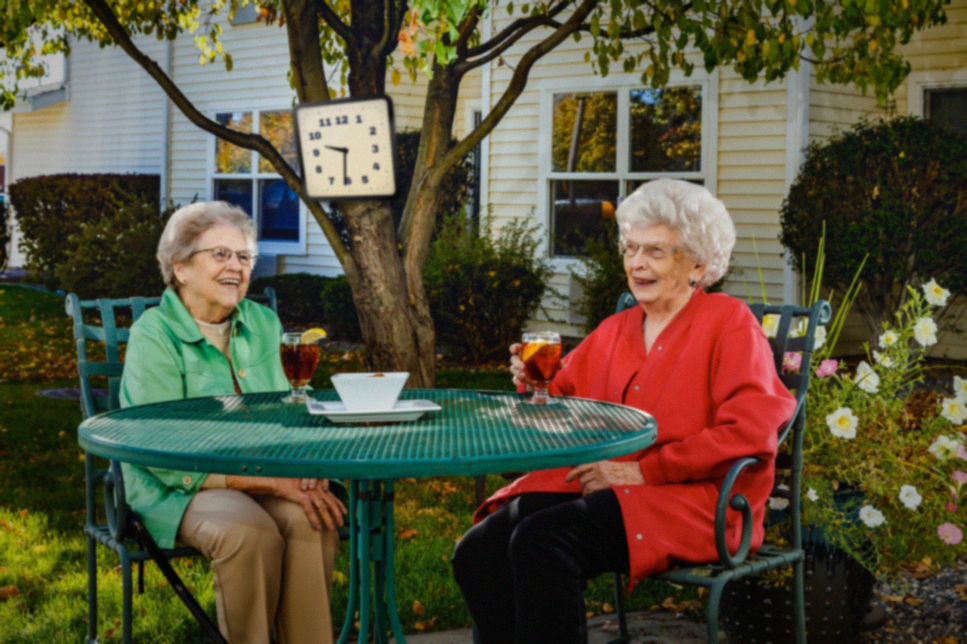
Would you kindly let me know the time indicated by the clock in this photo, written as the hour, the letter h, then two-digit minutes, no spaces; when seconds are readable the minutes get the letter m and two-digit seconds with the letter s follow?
9h31
